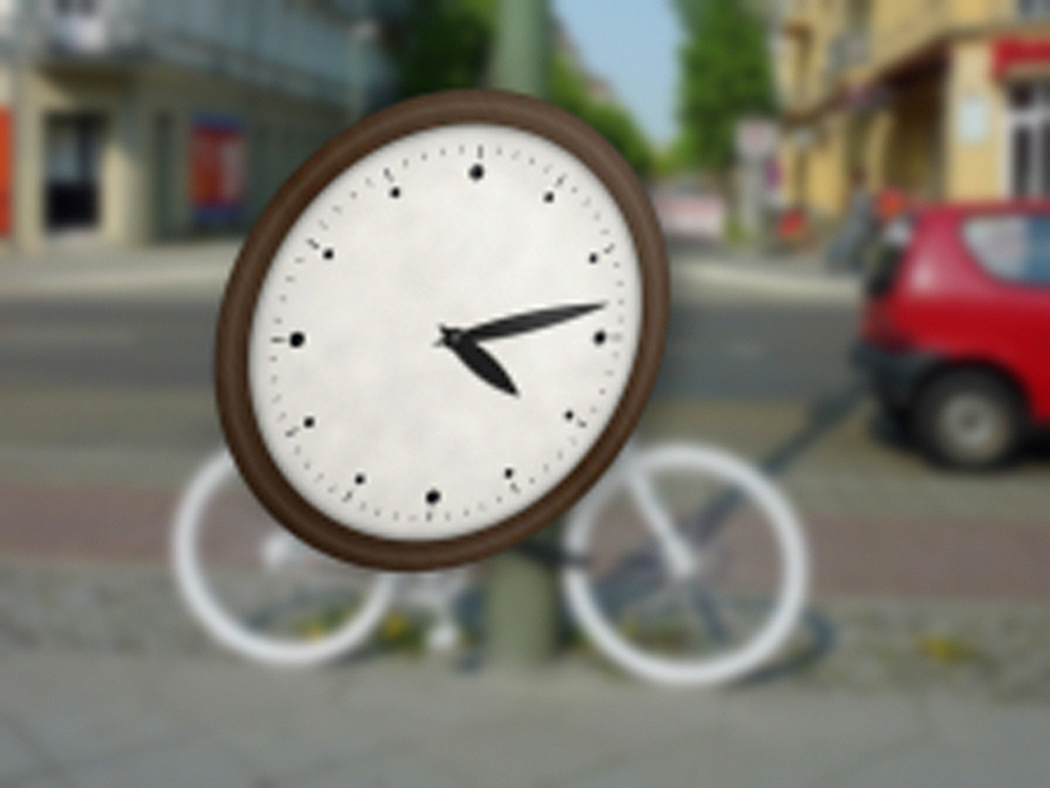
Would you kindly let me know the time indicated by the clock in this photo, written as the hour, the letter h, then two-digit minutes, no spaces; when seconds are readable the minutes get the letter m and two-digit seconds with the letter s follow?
4h13
